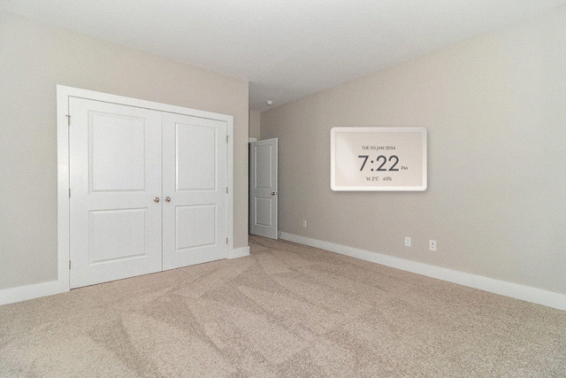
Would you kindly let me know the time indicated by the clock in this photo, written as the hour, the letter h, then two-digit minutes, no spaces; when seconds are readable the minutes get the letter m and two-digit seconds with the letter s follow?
7h22
